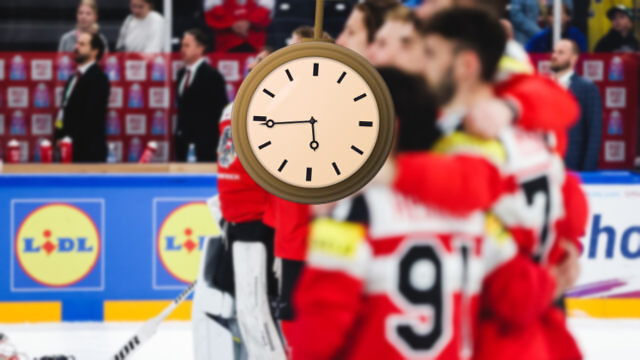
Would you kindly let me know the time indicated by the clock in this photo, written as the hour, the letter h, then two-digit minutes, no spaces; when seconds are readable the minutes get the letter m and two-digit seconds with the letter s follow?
5h44
